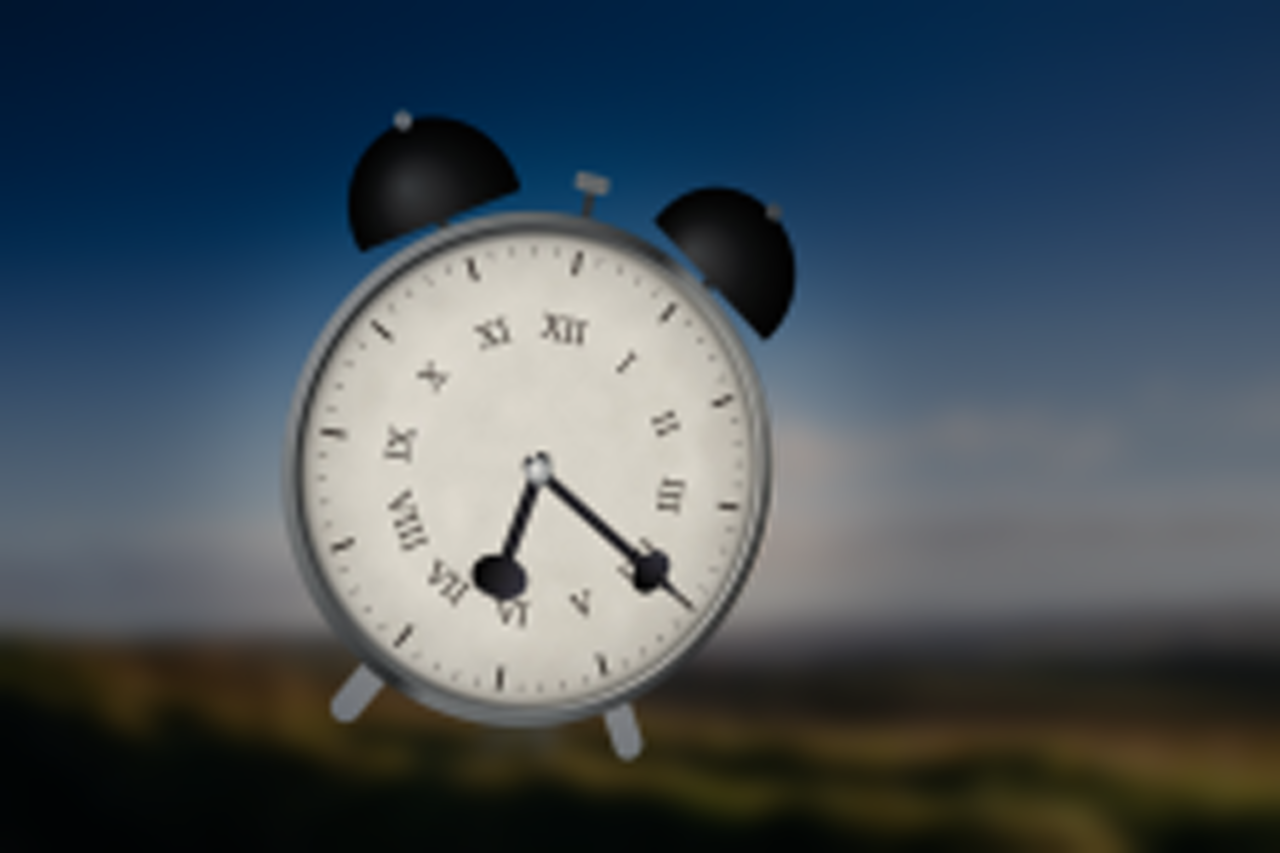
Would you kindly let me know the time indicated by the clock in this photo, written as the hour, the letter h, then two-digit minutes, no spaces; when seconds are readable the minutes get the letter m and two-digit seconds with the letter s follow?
6h20
